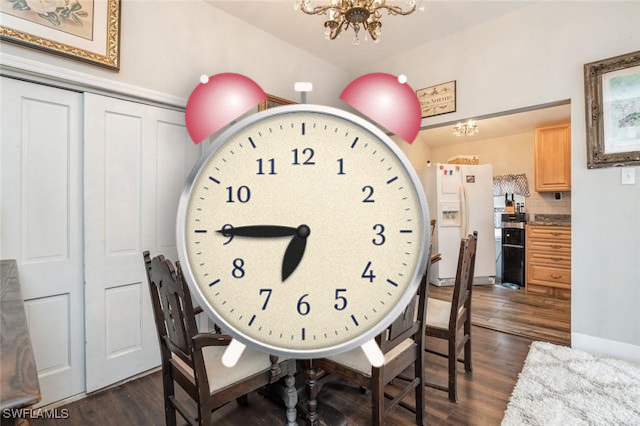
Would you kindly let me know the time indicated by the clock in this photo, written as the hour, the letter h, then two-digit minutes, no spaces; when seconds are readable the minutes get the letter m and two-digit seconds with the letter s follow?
6h45
